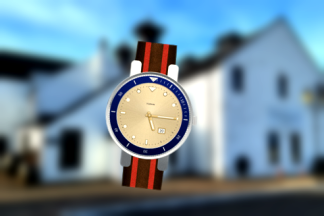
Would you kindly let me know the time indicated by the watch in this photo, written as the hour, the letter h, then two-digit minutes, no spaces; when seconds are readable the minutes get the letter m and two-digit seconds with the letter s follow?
5h15
